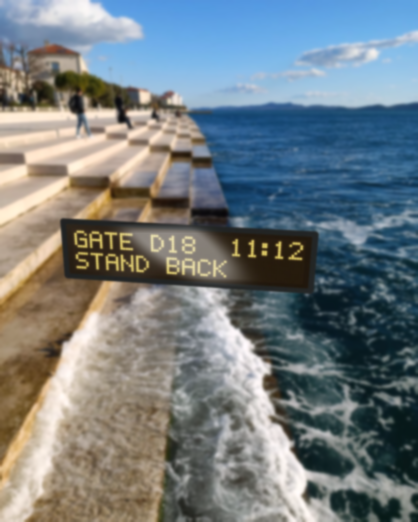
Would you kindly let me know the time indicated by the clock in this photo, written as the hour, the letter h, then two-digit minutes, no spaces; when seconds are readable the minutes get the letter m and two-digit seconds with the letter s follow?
11h12
